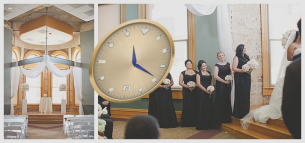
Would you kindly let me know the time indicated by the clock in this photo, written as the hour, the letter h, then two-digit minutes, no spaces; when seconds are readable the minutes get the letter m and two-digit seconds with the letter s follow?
11h19
